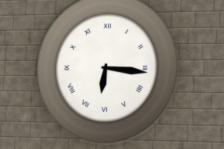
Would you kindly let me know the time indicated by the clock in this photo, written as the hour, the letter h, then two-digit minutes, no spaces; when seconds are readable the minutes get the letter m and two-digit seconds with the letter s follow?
6h16
